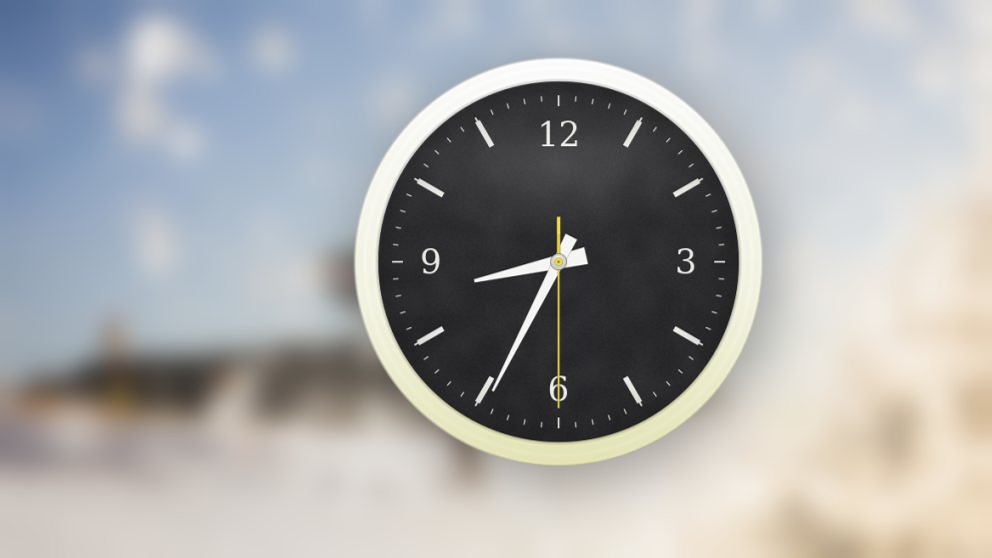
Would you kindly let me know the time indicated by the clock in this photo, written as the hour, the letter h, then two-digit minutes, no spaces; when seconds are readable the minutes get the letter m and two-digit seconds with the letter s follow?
8h34m30s
